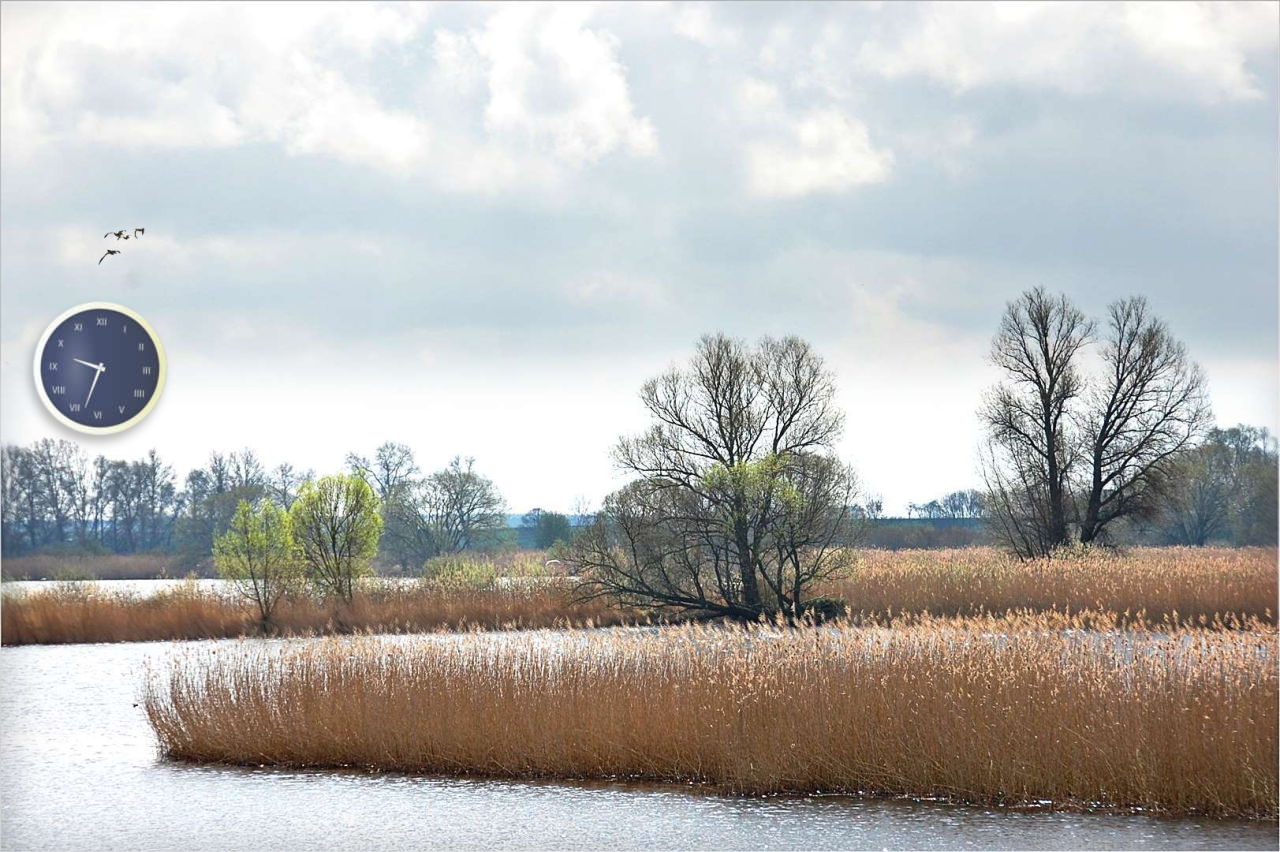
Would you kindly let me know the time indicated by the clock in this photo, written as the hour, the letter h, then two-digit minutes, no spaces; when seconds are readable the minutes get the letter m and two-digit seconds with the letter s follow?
9h33
